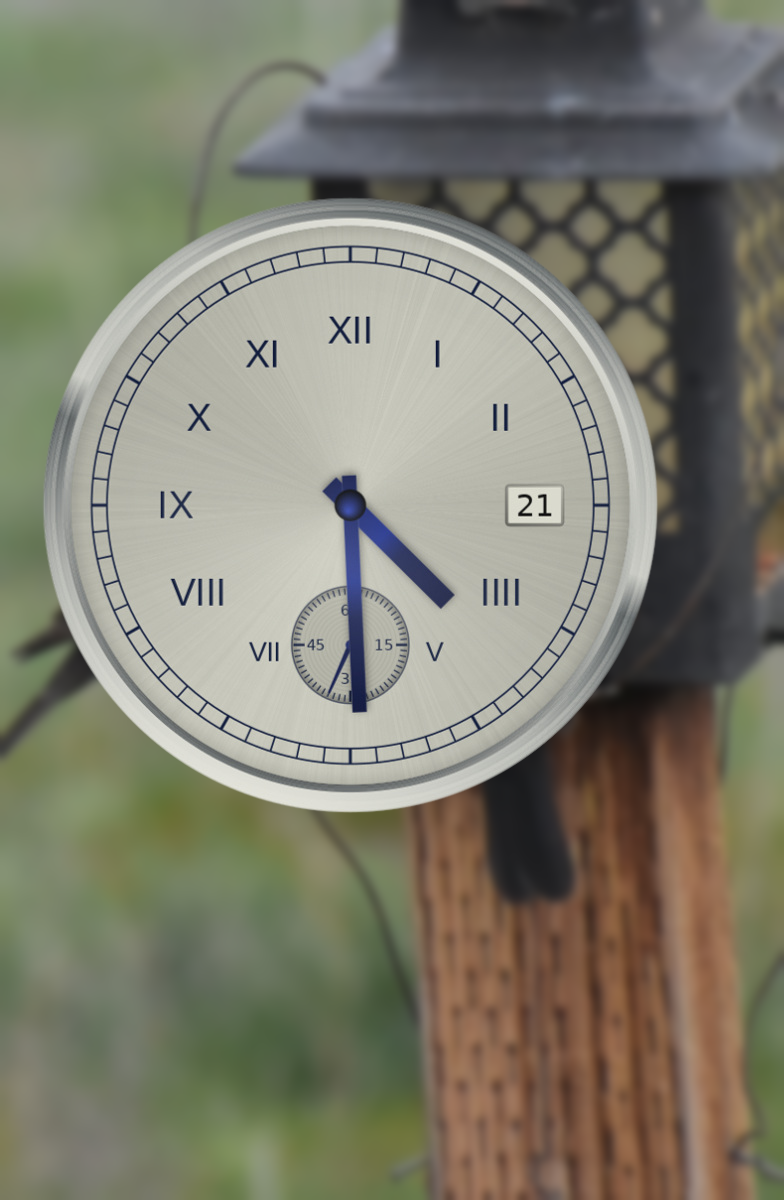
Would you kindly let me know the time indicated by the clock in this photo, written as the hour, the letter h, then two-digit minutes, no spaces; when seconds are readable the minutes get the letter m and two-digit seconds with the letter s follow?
4h29m34s
